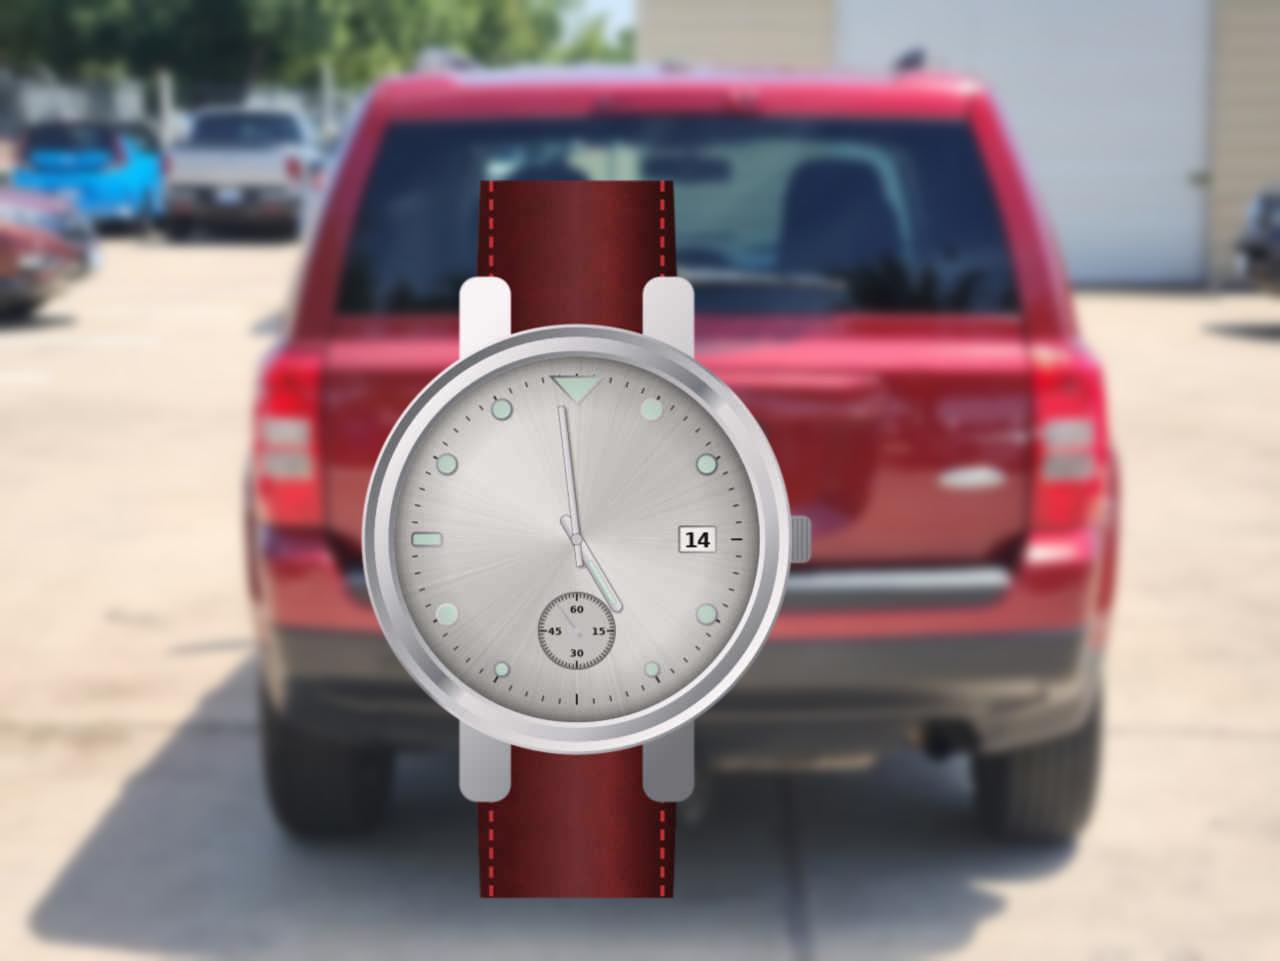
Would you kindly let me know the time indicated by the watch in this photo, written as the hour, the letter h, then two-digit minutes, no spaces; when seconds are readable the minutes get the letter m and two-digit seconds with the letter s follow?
4h58m54s
